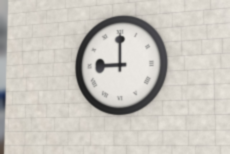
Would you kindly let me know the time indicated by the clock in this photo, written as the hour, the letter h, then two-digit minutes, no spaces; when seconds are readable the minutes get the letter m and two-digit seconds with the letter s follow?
9h00
